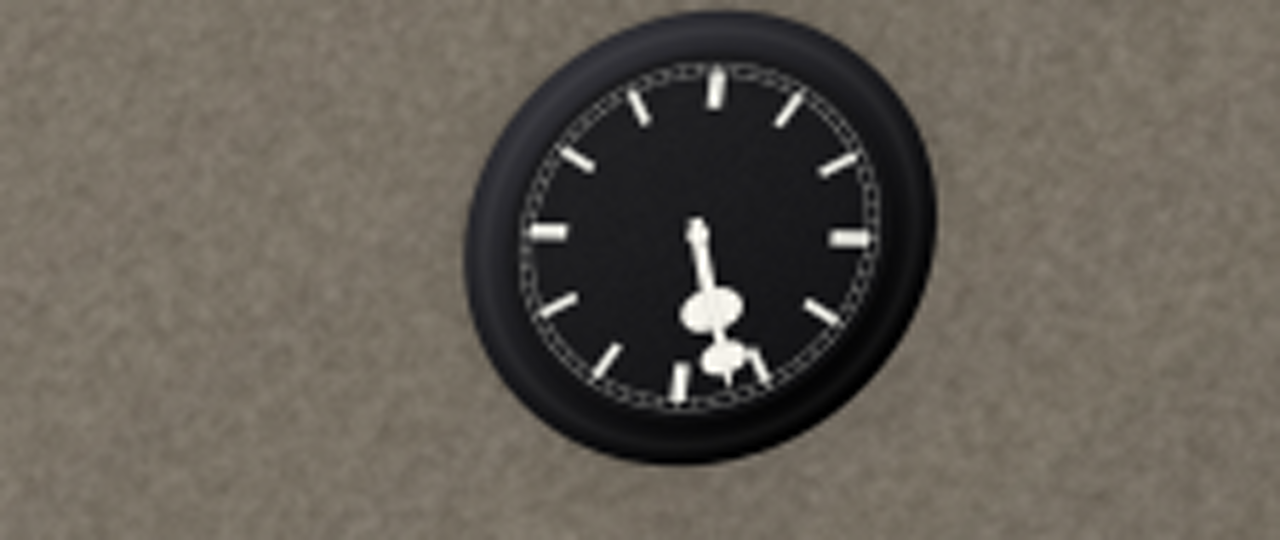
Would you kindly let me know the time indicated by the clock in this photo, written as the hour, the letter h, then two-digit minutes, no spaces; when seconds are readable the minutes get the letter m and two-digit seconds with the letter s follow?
5h27
